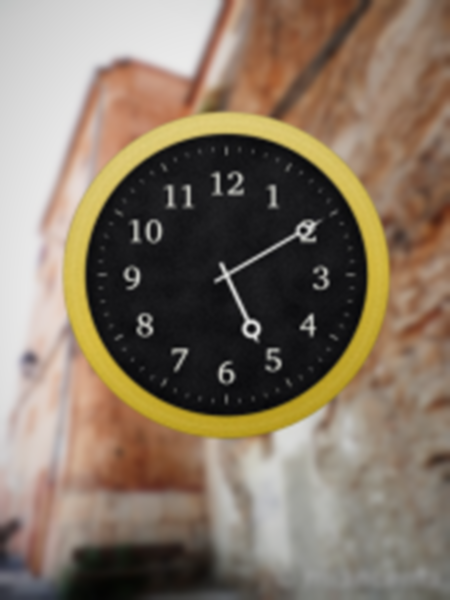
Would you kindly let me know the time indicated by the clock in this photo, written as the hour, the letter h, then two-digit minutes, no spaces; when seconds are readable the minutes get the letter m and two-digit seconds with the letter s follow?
5h10
